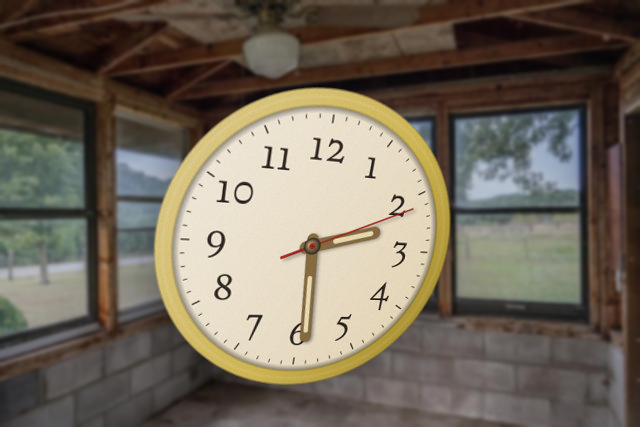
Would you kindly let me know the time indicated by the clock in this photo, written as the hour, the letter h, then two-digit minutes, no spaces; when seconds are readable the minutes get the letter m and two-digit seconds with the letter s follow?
2h29m11s
